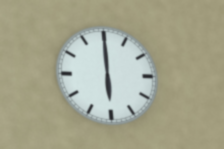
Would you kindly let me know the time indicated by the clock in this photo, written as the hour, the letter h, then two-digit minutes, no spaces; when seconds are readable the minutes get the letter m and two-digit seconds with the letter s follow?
6h00
